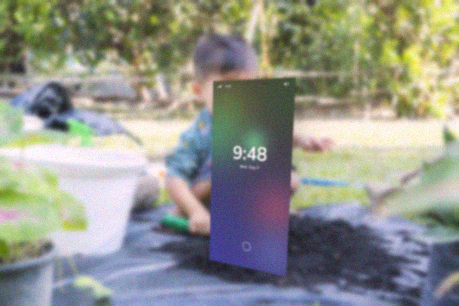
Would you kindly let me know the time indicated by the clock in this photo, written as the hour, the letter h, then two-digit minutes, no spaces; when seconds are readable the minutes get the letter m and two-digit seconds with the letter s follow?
9h48
